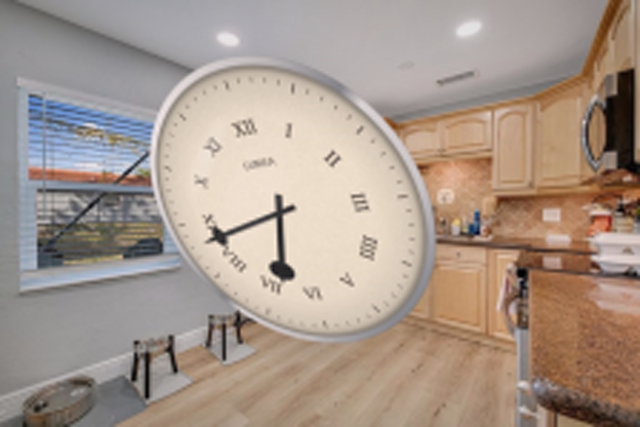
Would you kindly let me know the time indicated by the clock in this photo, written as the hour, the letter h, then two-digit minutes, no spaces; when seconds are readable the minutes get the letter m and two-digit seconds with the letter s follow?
6h43
